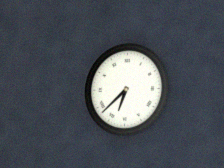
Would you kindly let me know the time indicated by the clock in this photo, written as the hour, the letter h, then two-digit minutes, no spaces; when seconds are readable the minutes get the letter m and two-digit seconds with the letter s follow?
6h38
